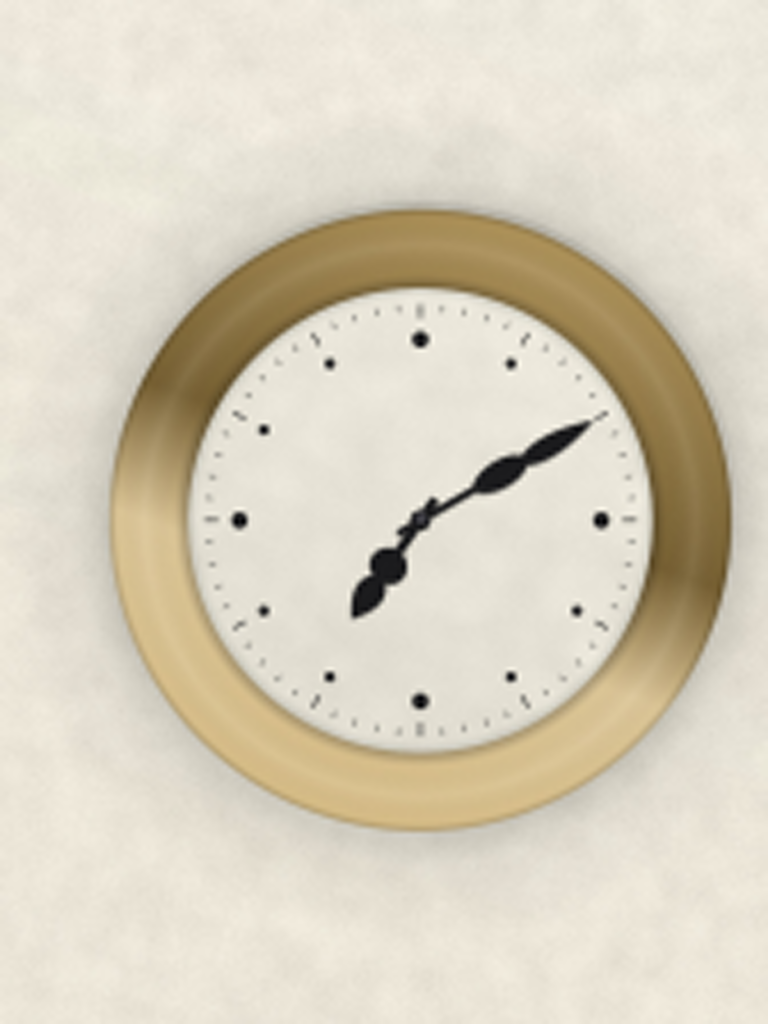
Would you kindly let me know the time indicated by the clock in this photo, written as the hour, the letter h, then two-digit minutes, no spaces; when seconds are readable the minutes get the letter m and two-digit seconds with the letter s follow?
7h10
